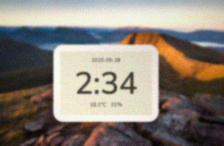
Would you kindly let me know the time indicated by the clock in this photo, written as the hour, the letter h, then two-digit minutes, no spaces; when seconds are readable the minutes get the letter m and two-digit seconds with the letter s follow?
2h34
